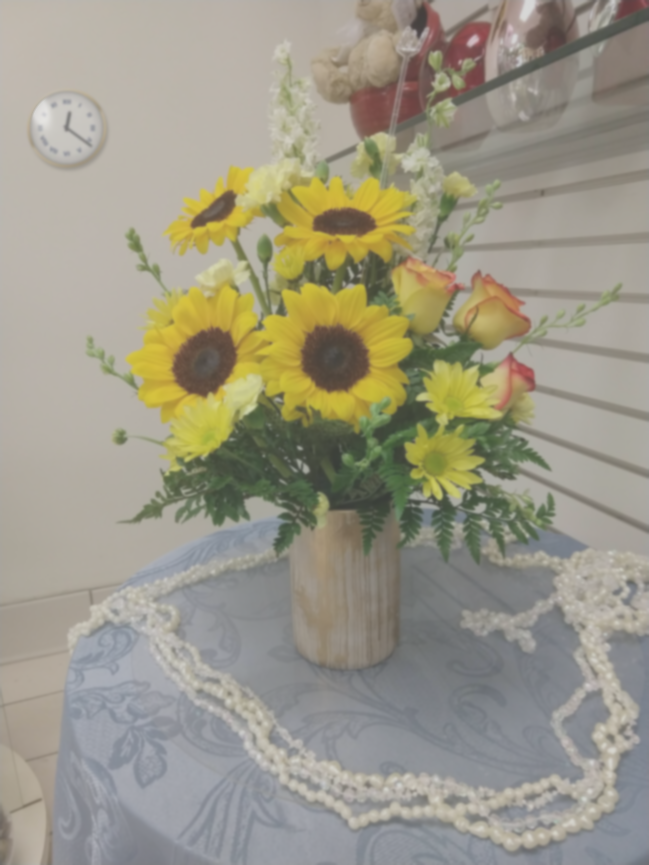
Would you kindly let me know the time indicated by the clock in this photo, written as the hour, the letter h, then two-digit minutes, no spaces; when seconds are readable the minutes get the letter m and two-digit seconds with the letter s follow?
12h21
